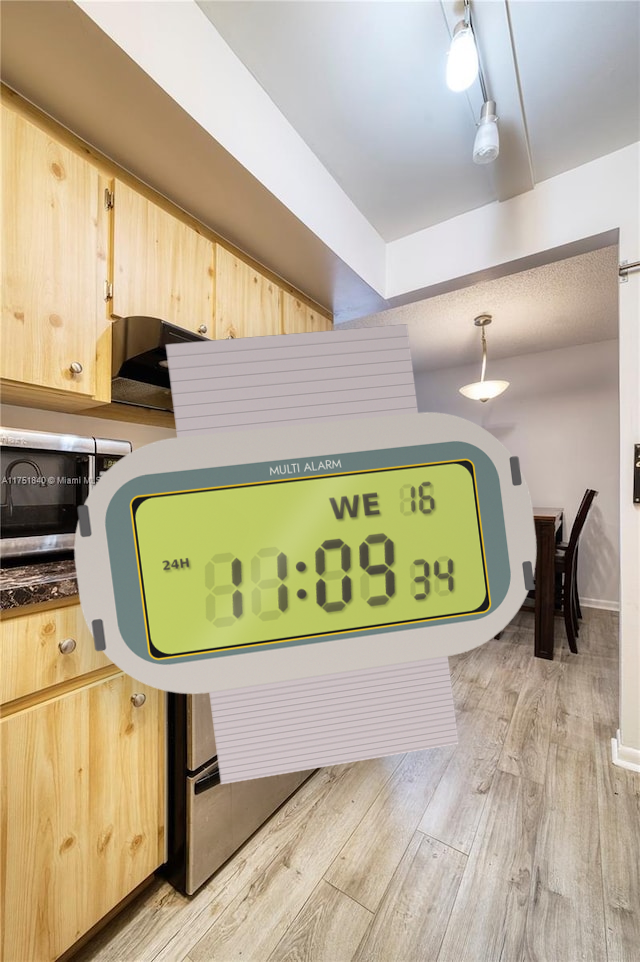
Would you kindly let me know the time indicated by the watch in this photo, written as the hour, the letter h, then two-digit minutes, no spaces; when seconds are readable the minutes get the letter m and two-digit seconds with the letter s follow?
11h09m34s
